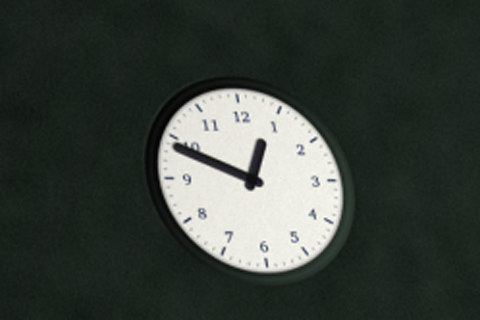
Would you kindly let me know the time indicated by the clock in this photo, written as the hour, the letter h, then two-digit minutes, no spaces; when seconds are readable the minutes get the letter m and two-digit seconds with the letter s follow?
12h49
